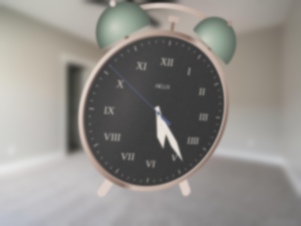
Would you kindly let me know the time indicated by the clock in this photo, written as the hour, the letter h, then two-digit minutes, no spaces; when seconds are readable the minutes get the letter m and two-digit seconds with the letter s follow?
5h23m51s
